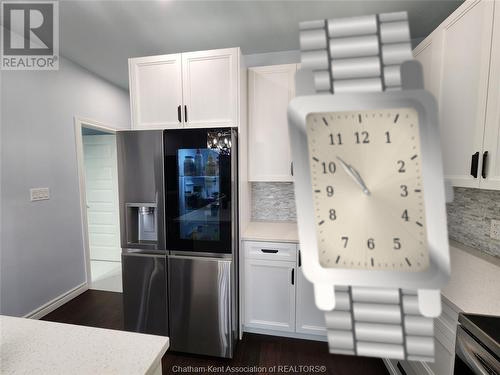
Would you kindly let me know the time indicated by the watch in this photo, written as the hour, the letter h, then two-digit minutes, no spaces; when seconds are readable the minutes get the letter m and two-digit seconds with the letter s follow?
10h53
